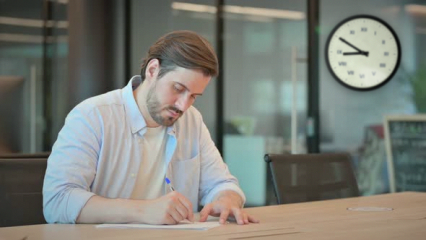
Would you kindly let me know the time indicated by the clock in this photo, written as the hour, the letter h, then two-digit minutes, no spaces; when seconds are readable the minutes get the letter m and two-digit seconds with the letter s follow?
8h50
